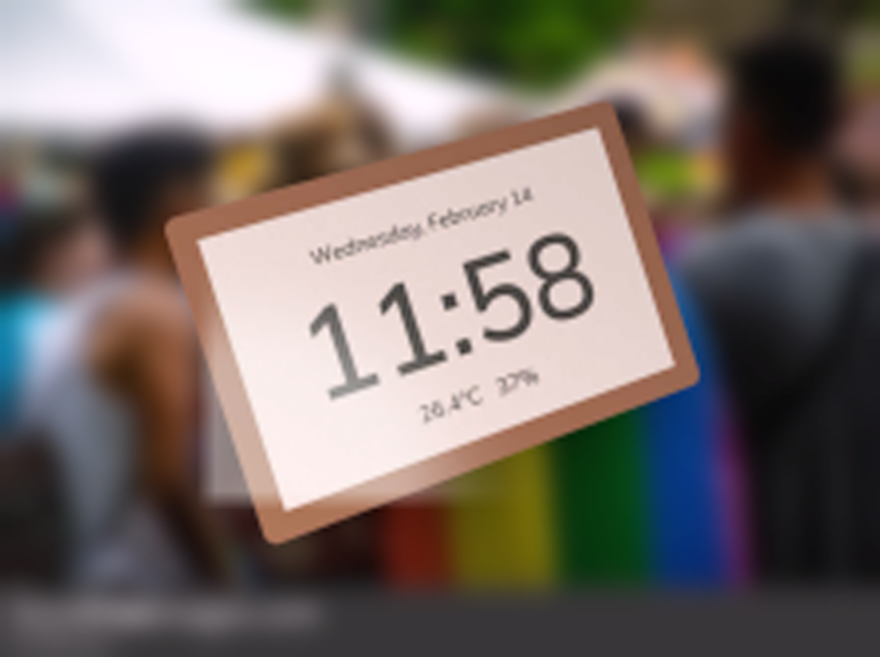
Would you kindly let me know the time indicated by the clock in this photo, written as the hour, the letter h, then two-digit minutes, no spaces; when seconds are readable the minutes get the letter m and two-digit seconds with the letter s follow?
11h58
